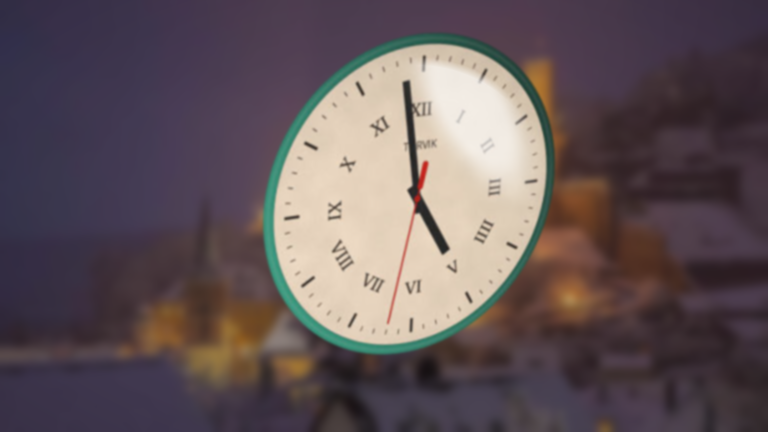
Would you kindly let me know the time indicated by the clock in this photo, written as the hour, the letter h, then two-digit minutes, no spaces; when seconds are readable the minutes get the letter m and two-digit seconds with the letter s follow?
4h58m32s
